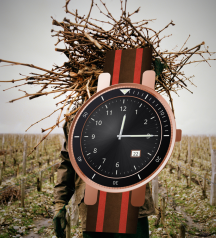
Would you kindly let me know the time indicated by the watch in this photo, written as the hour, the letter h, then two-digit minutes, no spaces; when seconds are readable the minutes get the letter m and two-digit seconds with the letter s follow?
12h15
